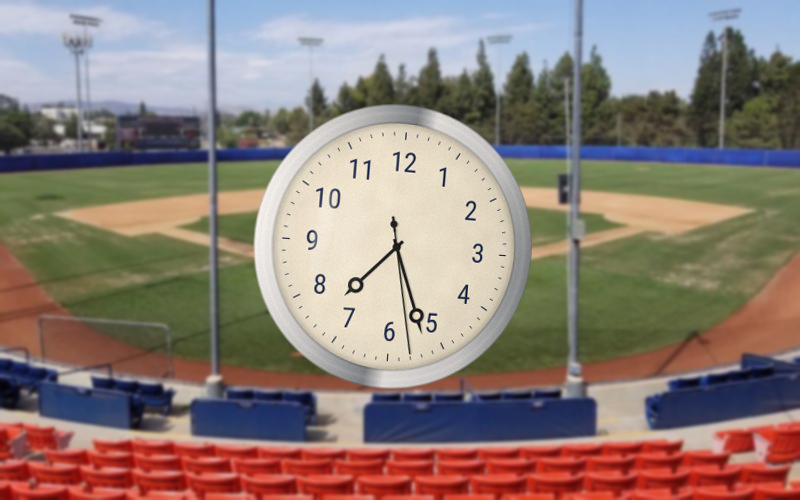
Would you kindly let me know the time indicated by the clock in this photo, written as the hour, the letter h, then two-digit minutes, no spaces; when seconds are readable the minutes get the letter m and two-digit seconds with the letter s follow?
7h26m28s
